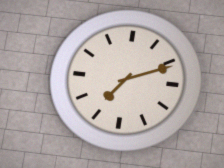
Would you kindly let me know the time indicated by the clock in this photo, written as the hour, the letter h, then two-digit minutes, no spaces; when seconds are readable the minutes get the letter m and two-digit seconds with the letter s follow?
7h11
